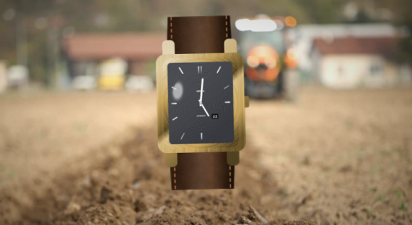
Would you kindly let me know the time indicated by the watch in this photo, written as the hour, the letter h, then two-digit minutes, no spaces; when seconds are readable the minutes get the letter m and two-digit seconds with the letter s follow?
5h01
